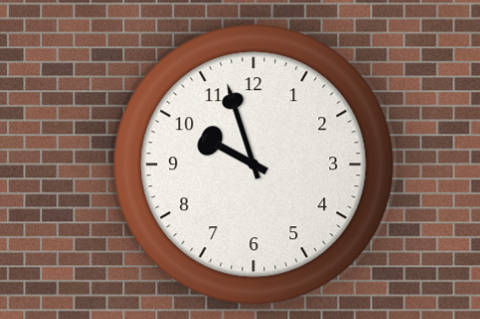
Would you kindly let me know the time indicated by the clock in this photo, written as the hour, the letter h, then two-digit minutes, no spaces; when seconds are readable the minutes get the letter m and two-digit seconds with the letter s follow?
9h57
